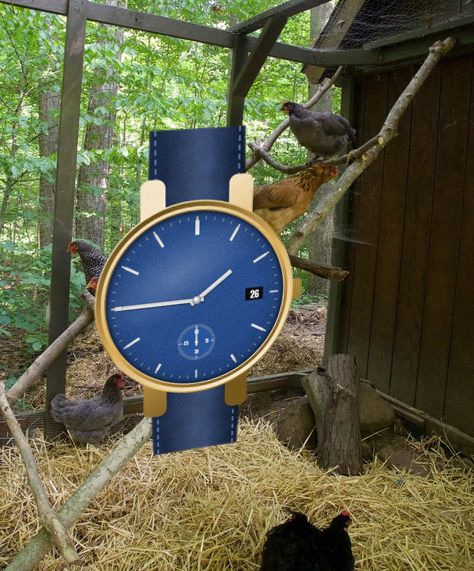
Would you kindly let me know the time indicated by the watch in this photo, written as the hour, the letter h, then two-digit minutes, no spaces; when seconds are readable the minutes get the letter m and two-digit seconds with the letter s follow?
1h45
